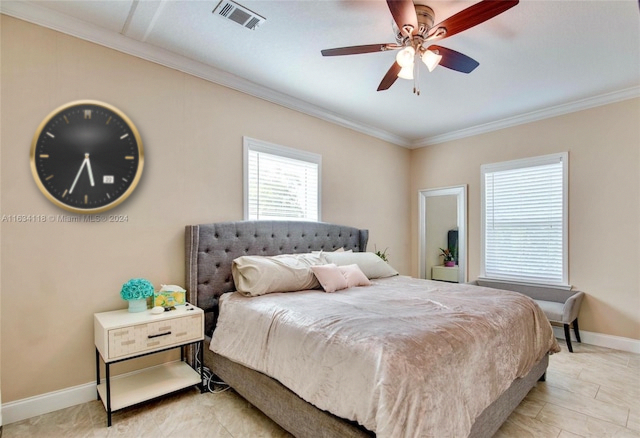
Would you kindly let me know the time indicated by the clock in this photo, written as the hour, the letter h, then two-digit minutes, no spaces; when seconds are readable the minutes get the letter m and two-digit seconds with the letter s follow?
5h34
